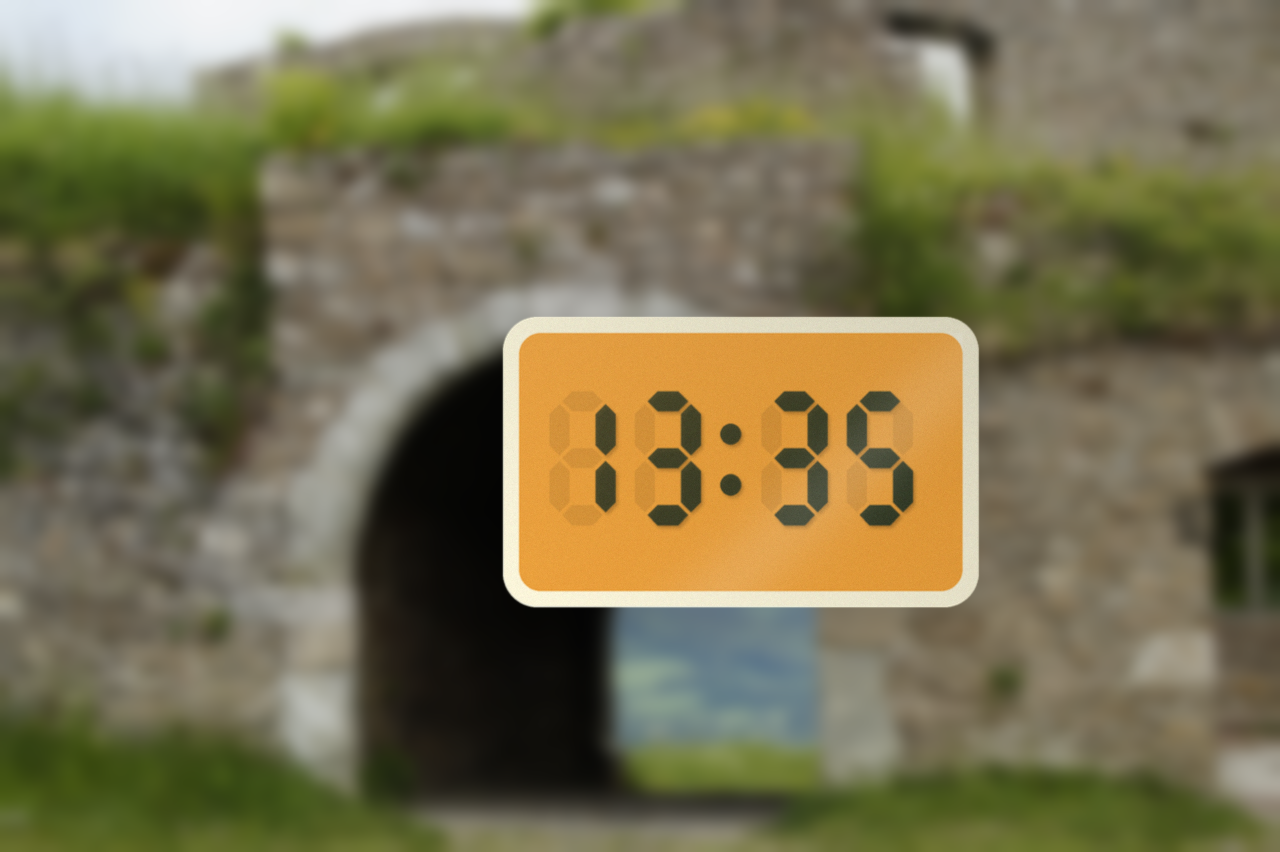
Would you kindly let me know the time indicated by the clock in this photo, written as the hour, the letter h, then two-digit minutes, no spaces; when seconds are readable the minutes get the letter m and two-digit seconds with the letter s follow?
13h35
